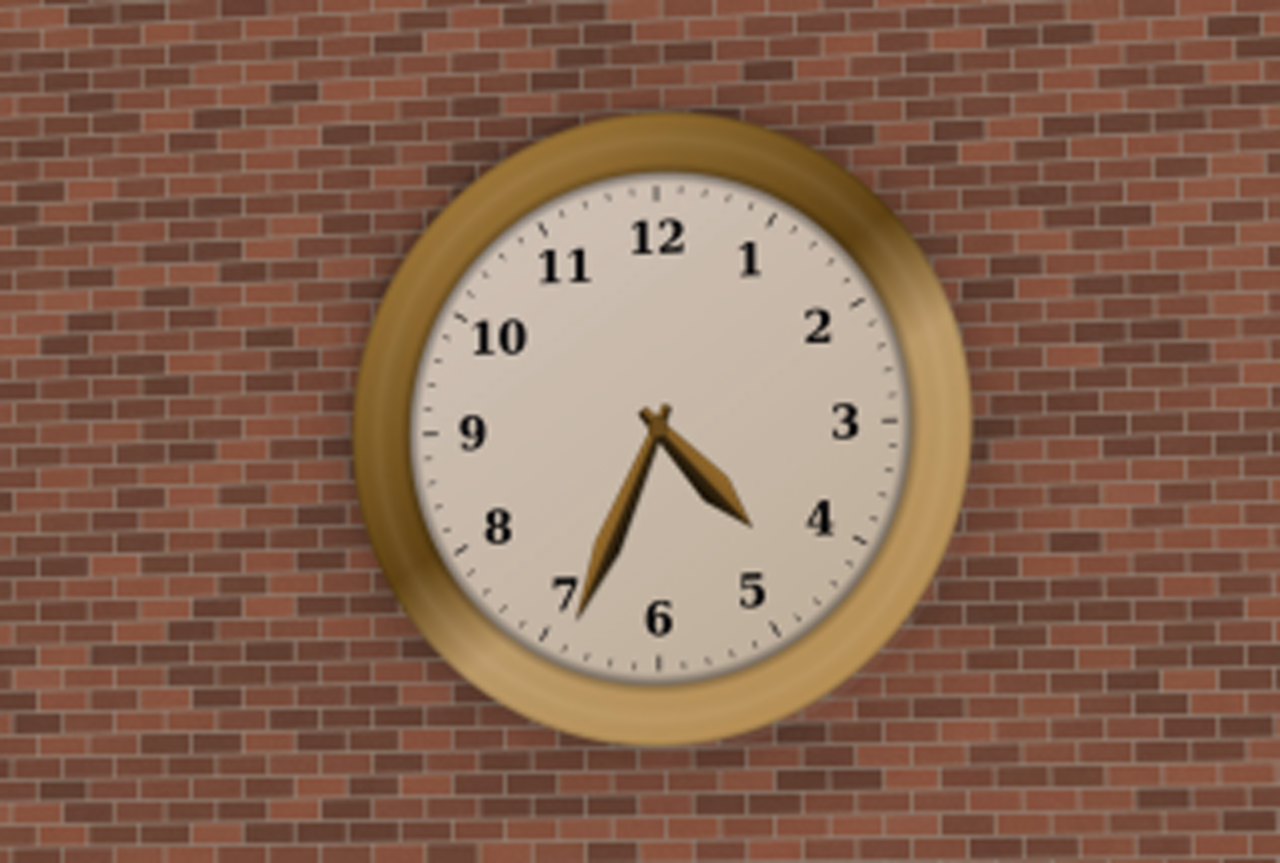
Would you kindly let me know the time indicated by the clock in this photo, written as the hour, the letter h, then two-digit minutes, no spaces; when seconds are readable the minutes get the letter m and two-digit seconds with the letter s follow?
4h34
